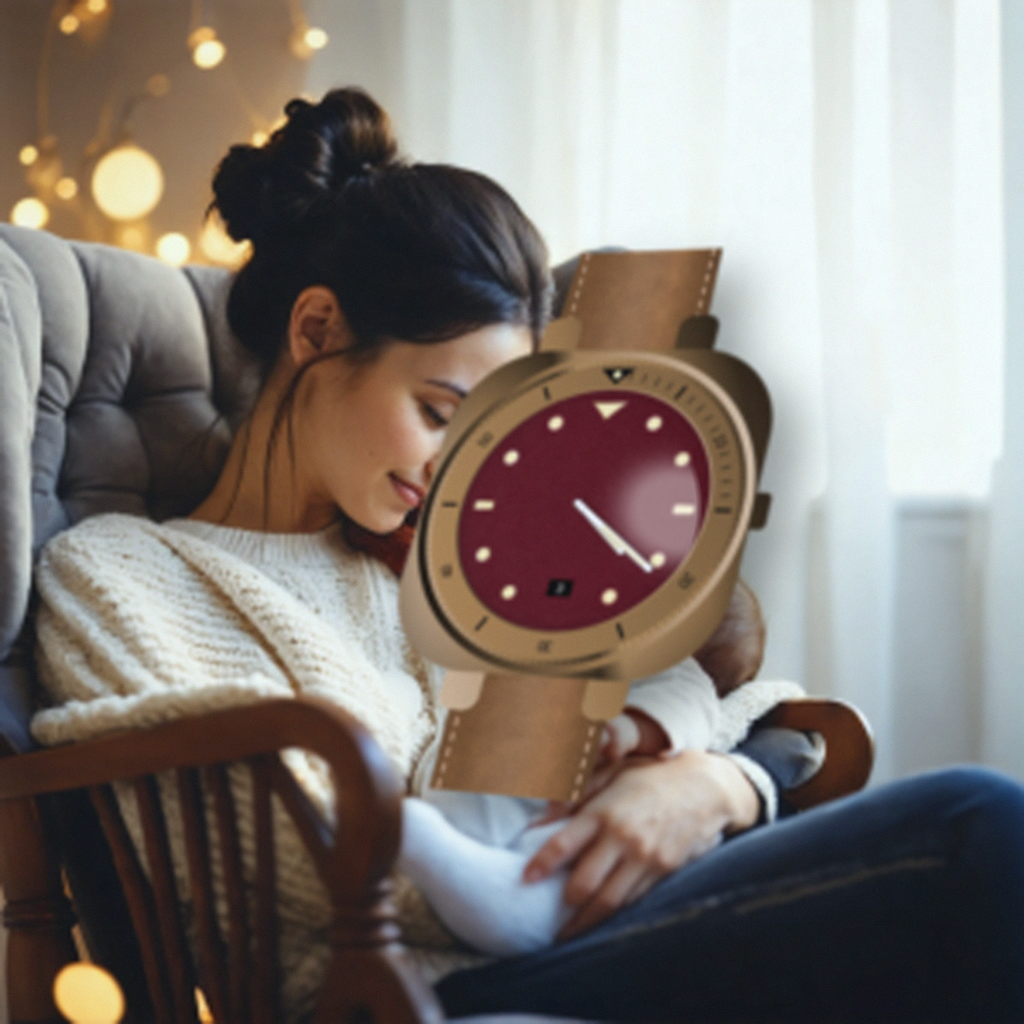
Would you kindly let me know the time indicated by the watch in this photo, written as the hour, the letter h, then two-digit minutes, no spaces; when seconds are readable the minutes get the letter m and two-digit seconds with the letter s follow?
4h21
